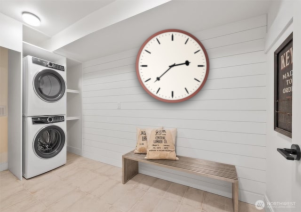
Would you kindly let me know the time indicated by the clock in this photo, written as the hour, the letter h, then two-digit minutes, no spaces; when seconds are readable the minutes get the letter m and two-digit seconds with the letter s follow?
2h38
